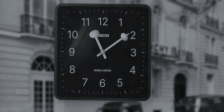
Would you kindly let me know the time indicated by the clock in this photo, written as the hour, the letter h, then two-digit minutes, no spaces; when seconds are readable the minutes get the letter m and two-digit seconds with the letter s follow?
11h09
